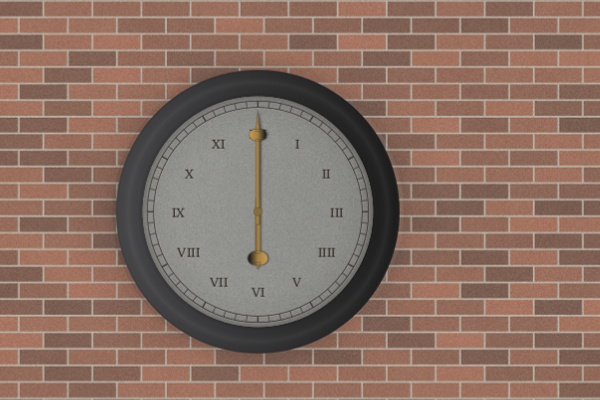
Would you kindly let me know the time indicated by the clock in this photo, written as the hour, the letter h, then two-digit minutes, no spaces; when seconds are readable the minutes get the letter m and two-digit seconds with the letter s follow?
6h00
